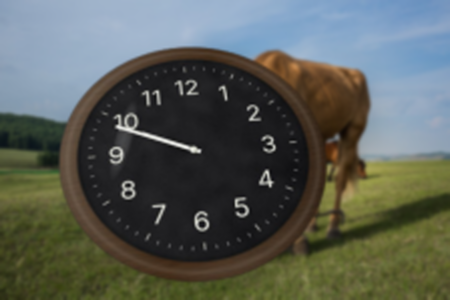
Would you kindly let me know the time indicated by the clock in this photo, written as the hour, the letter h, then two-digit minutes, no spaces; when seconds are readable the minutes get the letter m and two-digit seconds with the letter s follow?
9h49
